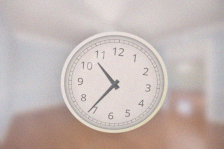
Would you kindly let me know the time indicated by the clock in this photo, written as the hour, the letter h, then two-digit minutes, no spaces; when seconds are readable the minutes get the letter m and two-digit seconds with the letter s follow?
10h36
